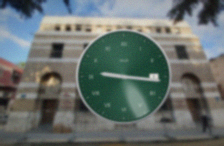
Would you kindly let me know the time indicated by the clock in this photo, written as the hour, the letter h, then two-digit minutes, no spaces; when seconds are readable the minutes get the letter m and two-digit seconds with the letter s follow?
9h16
